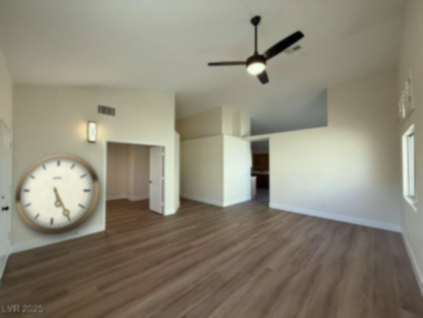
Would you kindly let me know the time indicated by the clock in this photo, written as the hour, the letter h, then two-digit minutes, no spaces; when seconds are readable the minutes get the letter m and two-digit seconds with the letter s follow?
5h25
